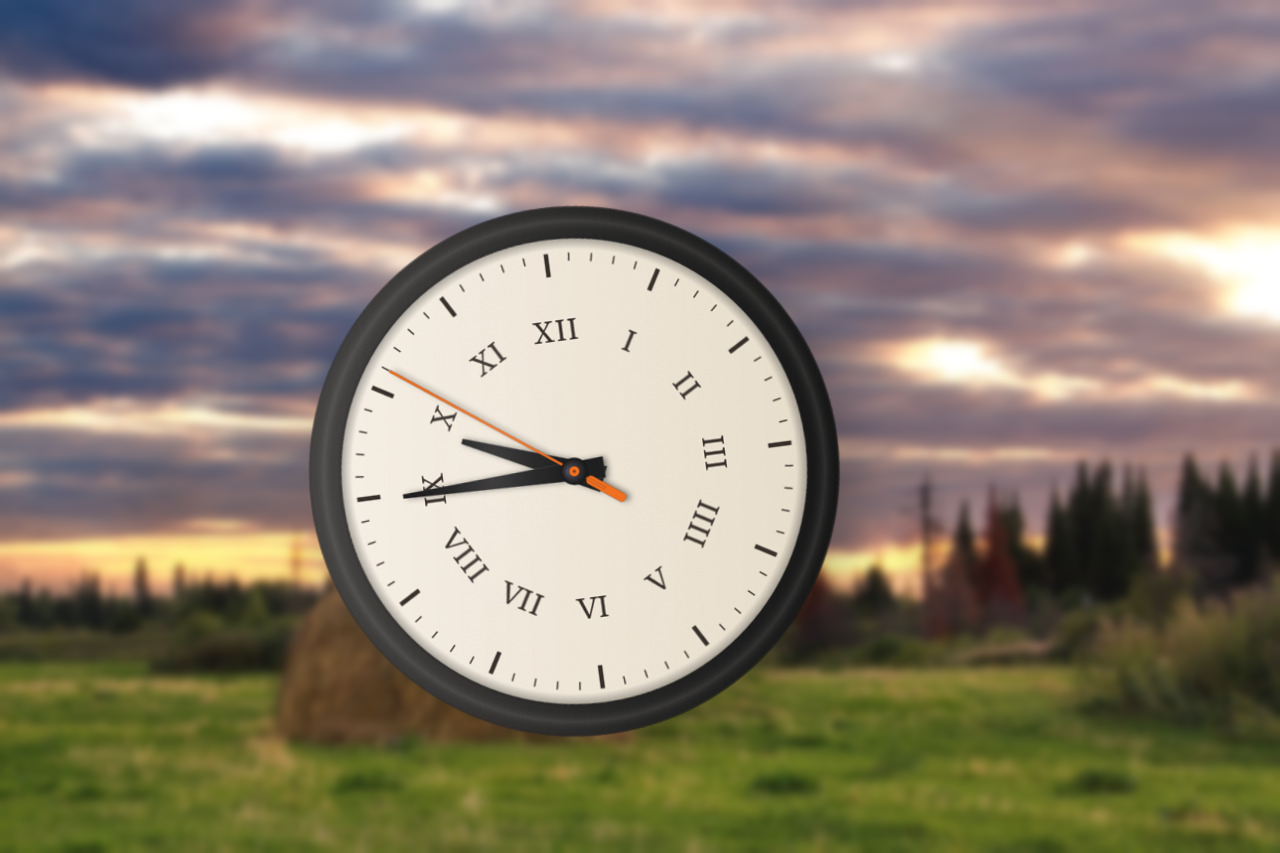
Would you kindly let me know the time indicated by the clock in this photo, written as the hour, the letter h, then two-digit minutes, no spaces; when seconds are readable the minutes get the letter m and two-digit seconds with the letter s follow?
9h44m51s
